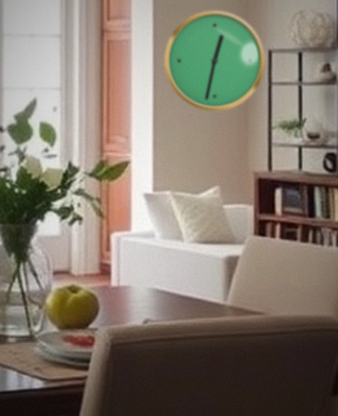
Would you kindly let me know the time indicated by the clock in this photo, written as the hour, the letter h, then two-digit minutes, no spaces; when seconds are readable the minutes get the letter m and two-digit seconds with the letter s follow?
12h32
